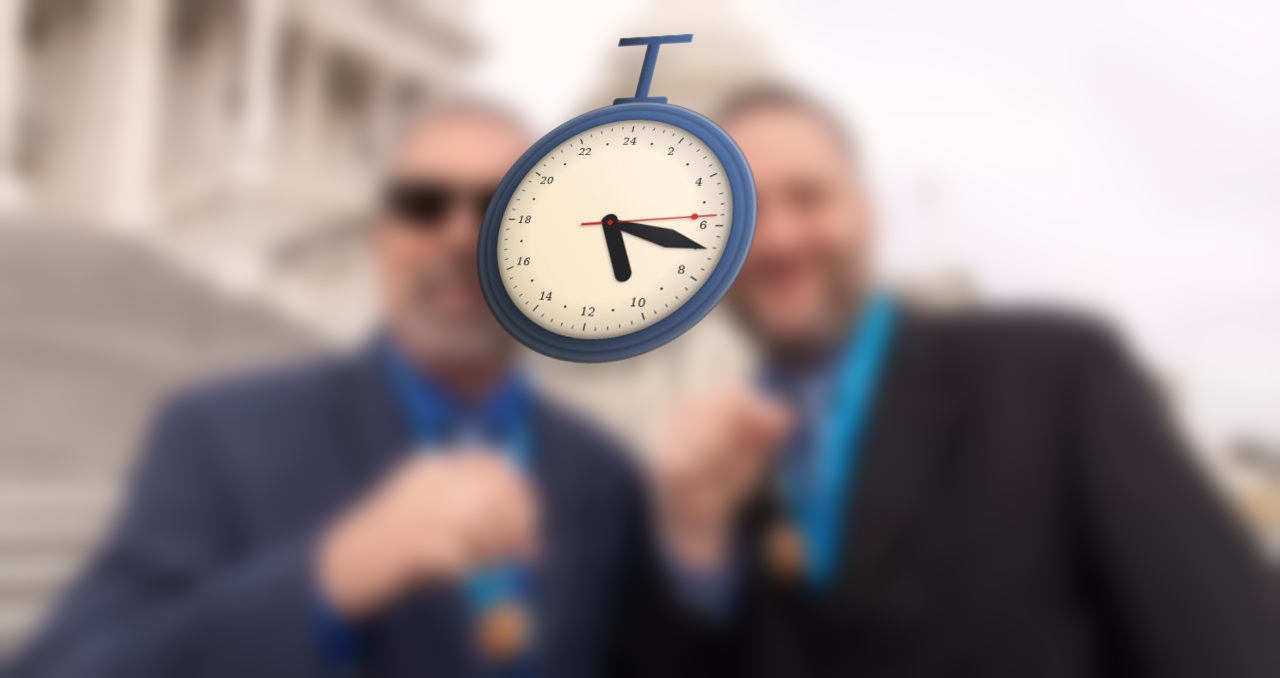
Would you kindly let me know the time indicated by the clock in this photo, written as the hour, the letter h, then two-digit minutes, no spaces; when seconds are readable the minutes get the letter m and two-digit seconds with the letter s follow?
10h17m14s
